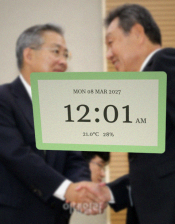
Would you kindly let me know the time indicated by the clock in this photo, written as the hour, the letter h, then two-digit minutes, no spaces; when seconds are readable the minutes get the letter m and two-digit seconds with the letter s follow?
12h01
